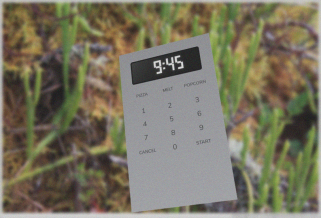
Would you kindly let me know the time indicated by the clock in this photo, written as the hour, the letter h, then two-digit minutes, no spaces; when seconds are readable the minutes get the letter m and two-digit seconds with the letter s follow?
9h45
